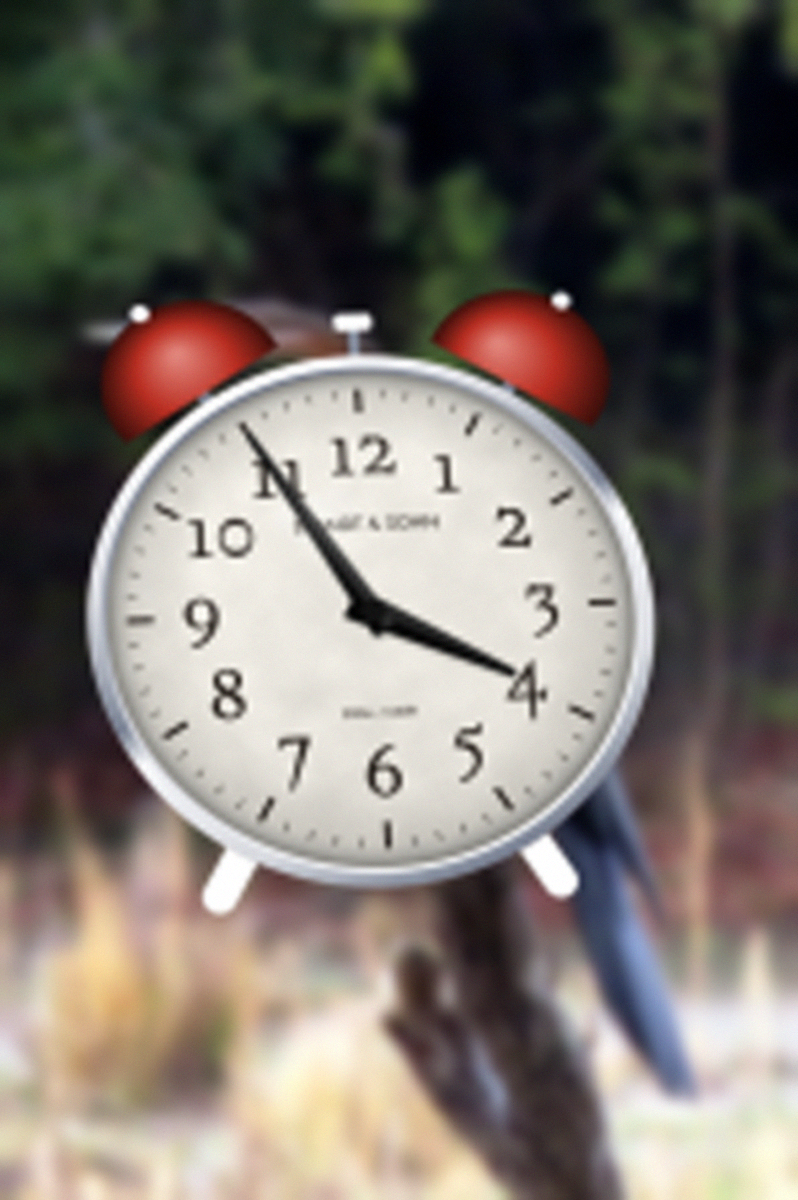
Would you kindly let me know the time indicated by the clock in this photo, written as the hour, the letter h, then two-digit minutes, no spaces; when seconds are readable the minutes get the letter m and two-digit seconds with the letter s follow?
3h55
